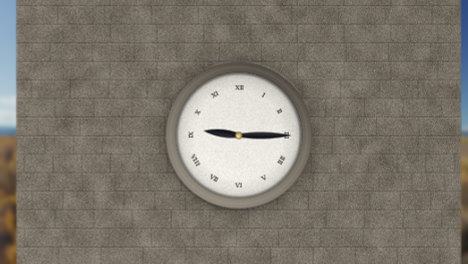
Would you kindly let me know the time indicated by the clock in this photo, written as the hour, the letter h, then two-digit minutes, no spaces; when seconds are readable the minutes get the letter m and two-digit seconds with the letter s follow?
9h15
